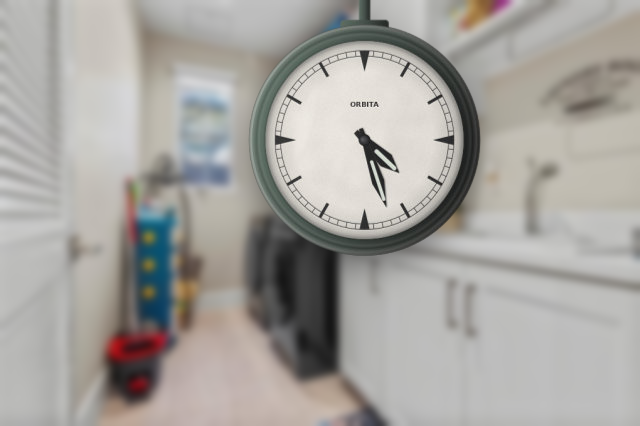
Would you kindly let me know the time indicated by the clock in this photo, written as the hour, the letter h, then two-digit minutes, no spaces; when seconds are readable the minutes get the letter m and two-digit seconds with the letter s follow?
4h27
